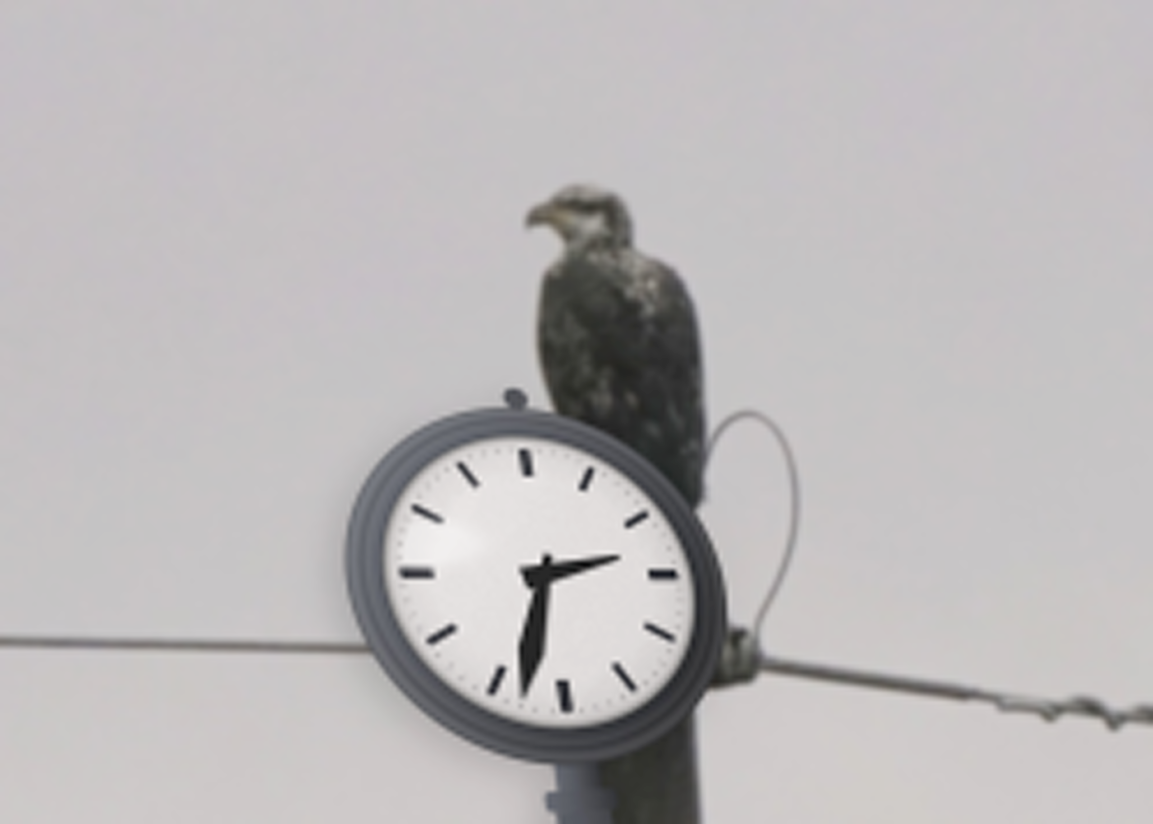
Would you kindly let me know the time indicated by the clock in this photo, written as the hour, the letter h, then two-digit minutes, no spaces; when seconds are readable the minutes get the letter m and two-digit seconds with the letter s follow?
2h33
